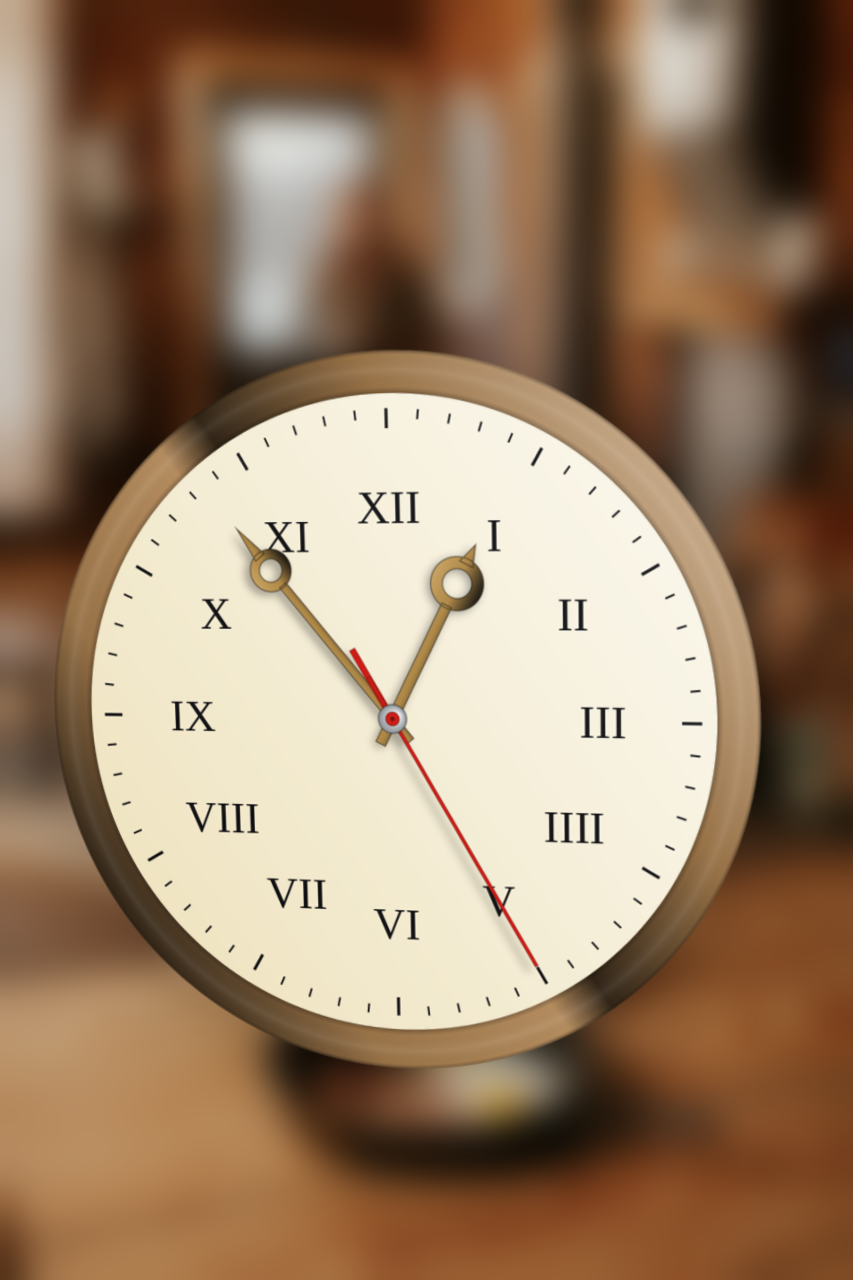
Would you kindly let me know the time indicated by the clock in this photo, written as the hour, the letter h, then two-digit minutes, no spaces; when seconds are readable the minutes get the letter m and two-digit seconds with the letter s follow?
12h53m25s
